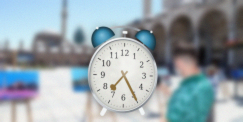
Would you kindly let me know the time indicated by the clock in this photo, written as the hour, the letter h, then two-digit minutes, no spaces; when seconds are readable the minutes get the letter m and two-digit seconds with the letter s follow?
7h25
